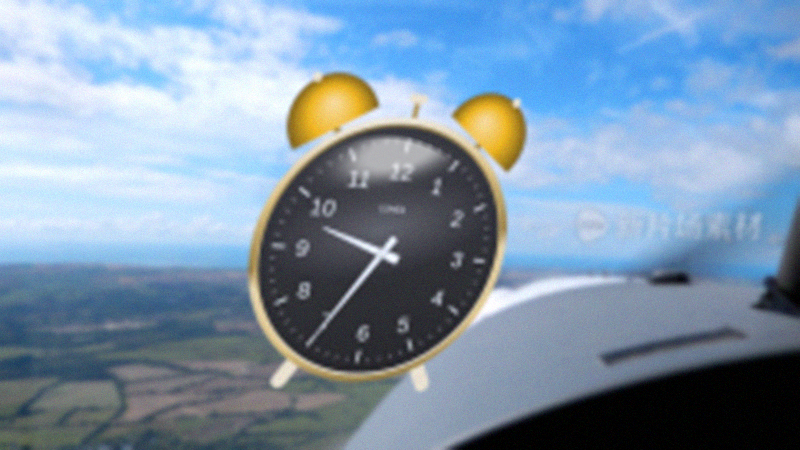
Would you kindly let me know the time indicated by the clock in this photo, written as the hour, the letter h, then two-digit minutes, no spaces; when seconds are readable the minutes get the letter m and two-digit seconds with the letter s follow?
9h35
